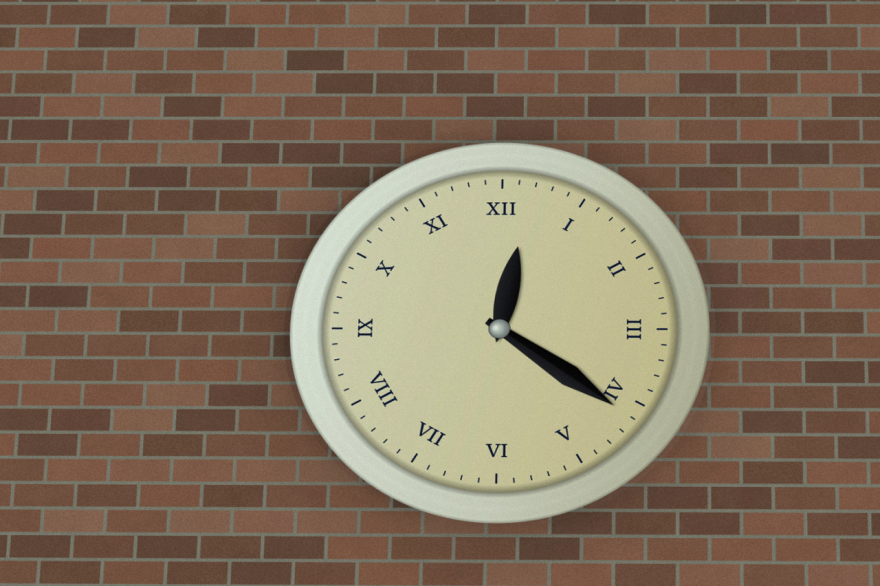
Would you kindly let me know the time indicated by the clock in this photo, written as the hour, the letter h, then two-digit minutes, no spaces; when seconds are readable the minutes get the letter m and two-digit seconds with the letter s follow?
12h21
